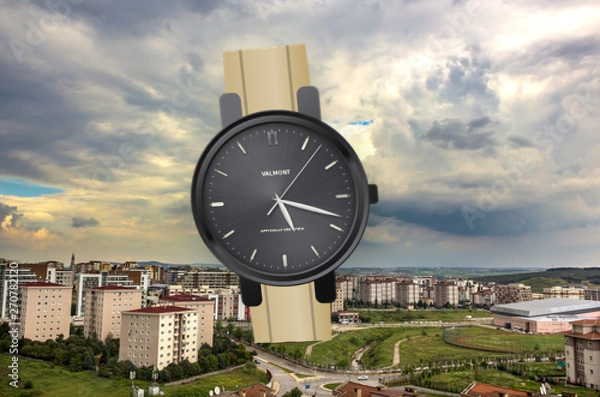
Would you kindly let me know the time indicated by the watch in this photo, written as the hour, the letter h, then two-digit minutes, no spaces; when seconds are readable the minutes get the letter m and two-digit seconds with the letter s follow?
5h18m07s
